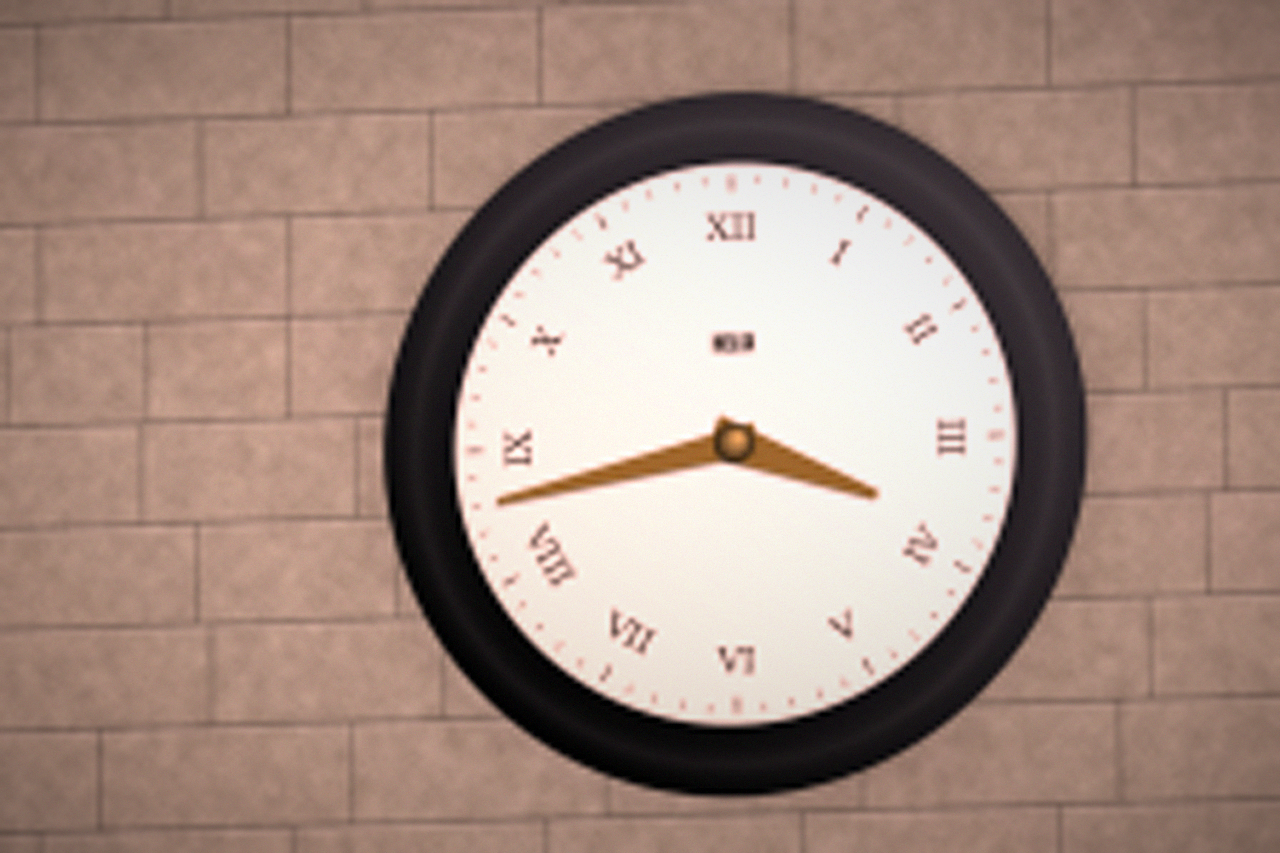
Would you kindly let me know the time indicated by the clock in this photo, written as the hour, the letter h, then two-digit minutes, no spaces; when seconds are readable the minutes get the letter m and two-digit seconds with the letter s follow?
3h43
